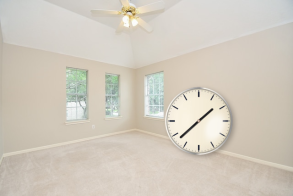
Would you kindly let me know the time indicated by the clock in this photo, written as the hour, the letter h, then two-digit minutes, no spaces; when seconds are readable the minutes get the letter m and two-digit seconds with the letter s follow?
1h38
